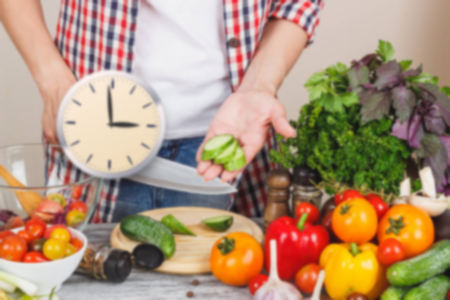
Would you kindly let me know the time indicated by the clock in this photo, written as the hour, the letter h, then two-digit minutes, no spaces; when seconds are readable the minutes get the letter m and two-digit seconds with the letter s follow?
2h59
